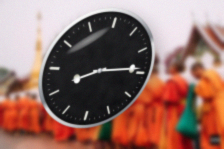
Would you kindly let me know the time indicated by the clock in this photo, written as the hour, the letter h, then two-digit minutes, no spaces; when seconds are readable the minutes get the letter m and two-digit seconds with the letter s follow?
8h14
